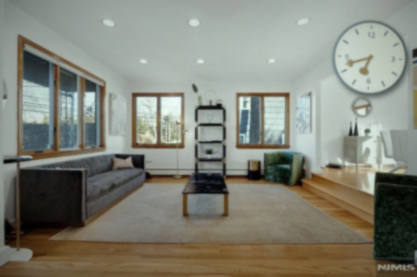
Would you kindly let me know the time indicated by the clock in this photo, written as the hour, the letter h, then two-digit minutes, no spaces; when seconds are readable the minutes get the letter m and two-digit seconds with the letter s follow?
6h42
